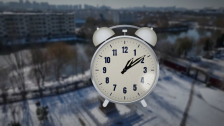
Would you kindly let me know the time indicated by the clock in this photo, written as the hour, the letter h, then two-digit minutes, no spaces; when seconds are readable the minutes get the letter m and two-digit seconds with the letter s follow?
1h09
